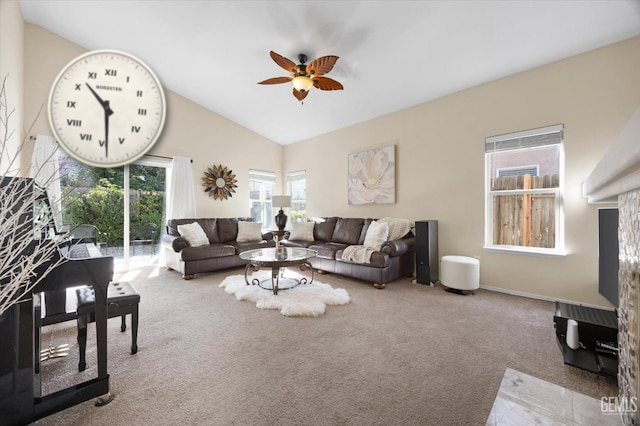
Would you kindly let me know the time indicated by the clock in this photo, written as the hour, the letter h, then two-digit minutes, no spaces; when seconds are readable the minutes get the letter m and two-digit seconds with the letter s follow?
10h29
